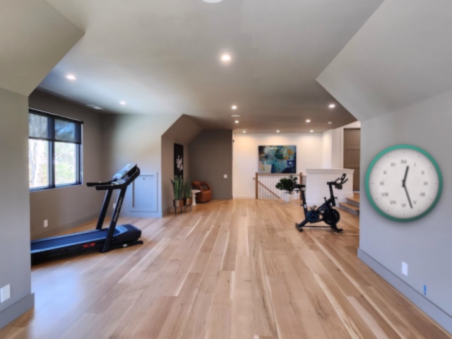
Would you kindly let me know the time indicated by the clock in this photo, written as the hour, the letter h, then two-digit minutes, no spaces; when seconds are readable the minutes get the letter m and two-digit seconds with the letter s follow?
12h27
